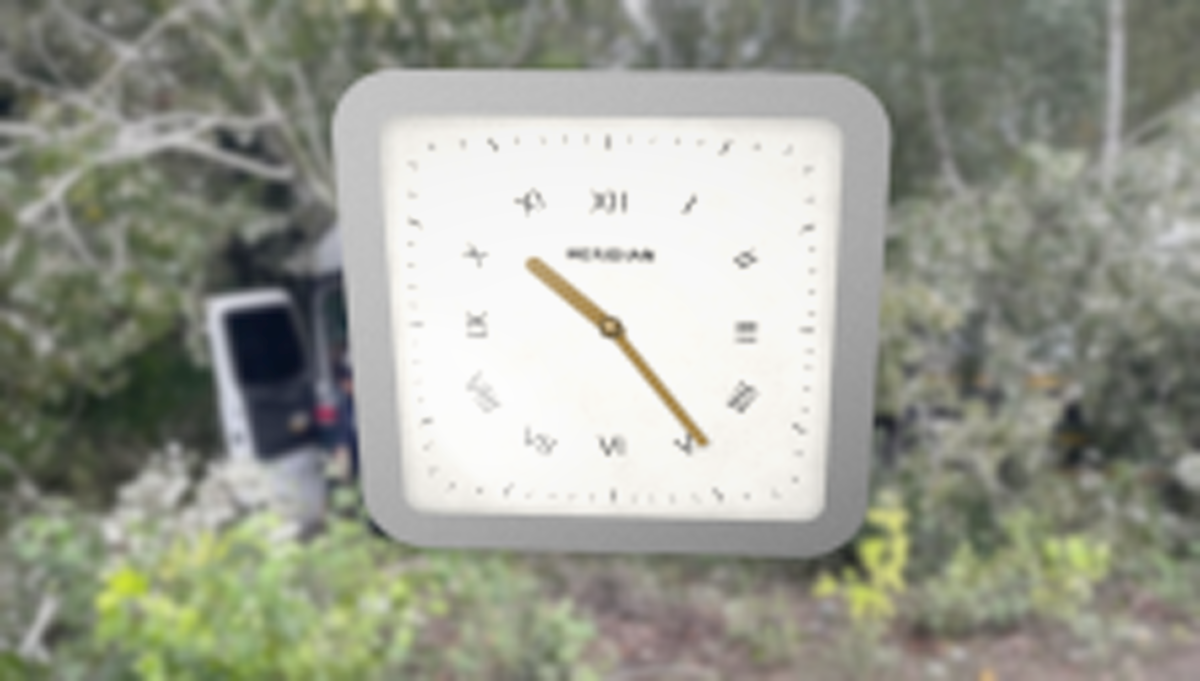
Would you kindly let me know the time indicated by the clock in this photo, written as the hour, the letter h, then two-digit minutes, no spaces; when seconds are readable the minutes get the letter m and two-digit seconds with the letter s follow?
10h24
